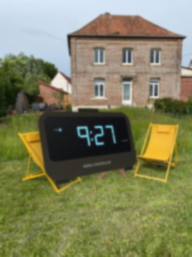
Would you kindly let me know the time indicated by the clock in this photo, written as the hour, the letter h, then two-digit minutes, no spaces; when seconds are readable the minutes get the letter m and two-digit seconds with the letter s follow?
9h27
